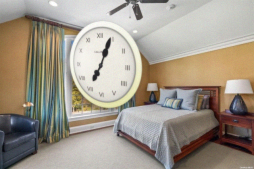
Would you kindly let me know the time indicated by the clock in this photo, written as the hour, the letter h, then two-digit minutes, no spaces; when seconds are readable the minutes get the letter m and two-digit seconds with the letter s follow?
7h04
